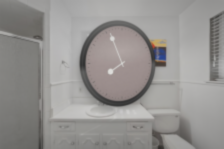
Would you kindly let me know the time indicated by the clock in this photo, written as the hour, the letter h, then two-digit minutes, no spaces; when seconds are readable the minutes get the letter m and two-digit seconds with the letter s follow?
7h56
